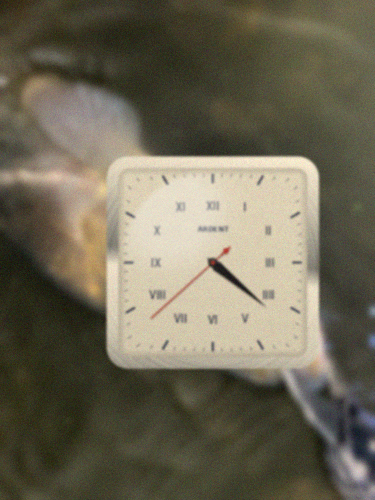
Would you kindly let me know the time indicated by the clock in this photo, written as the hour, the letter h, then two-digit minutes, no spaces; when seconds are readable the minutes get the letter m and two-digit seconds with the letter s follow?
4h21m38s
